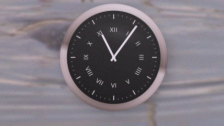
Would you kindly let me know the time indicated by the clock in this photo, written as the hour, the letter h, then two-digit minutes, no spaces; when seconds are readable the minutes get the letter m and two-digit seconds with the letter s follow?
11h06
